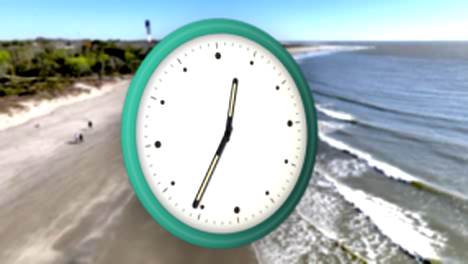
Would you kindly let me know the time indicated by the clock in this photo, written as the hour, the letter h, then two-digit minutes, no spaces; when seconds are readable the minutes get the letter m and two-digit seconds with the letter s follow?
12h36
